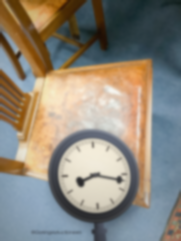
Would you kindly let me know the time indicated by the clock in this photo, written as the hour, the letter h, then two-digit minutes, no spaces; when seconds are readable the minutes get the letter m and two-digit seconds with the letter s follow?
8h17
